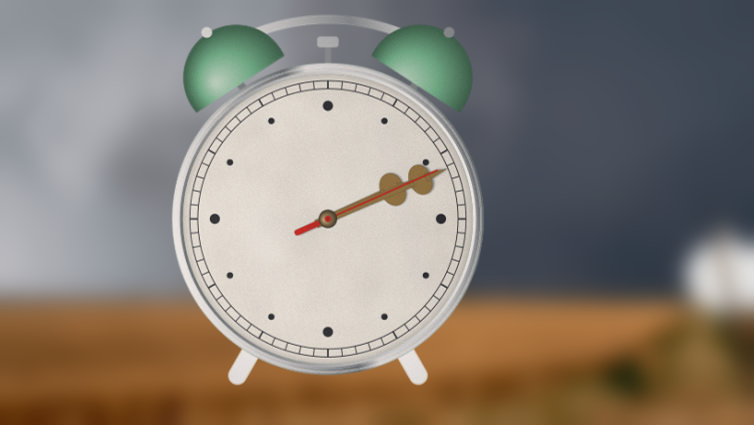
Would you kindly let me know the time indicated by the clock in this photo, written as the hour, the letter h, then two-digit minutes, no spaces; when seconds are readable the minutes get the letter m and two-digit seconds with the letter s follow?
2h11m11s
